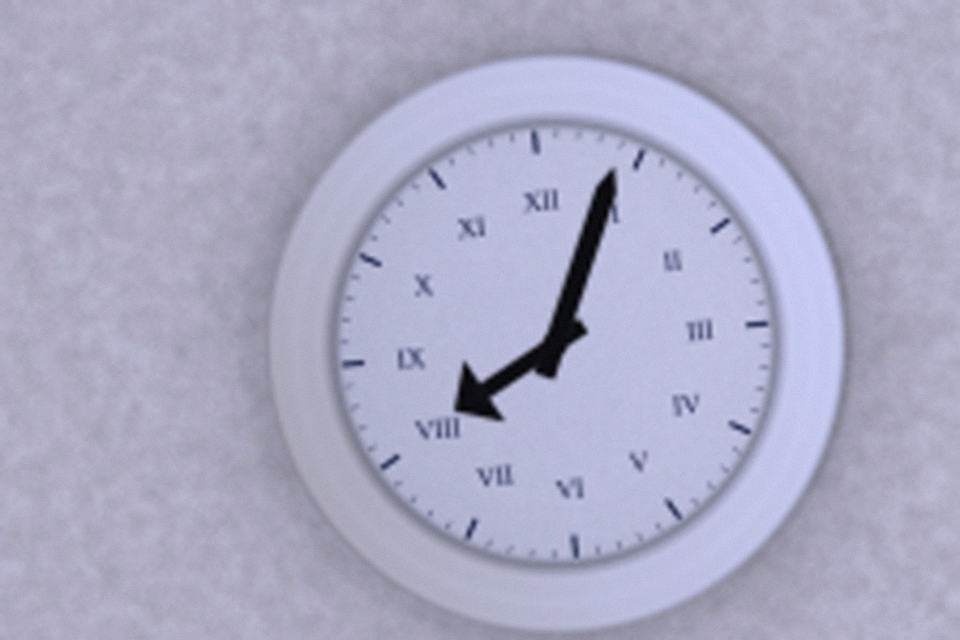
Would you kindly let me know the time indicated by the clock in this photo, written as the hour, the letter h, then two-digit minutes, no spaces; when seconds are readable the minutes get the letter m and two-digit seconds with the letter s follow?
8h04
